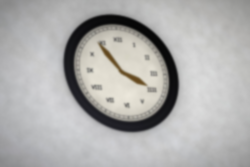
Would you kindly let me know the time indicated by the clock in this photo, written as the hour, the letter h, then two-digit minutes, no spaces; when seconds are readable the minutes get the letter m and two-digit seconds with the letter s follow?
3h54
